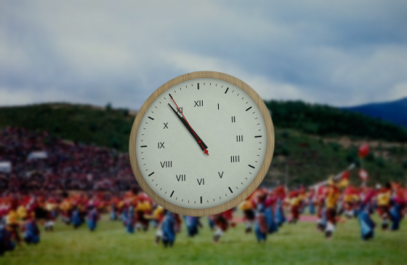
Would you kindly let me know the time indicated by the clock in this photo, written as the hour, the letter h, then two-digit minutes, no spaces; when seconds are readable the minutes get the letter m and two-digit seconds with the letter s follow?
10h53m55s
